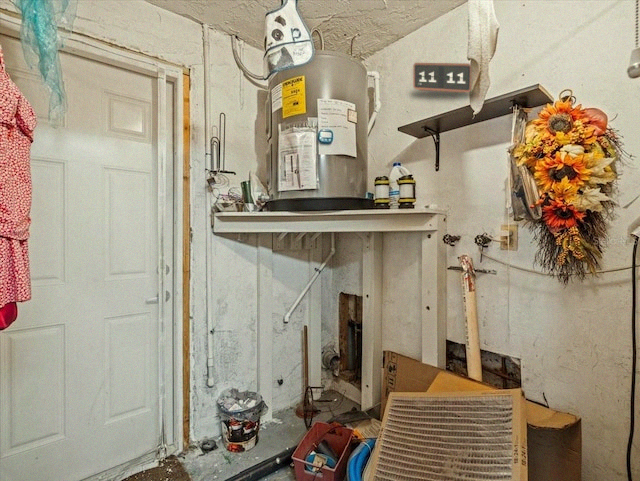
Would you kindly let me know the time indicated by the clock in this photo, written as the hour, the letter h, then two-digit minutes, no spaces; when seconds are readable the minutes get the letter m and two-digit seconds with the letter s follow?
11h11
